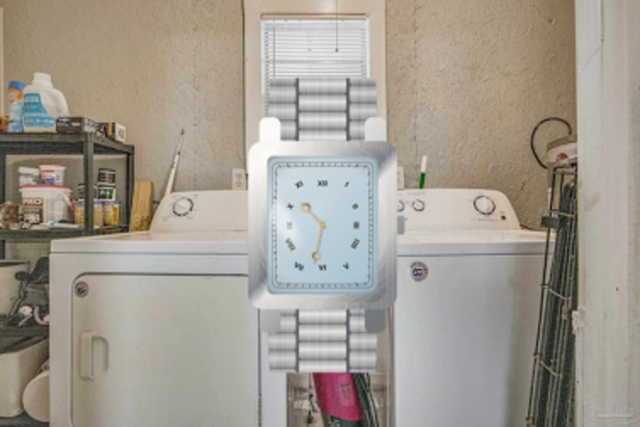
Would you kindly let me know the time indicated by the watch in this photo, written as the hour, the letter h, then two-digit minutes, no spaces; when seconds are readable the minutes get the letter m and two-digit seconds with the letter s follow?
10h32
